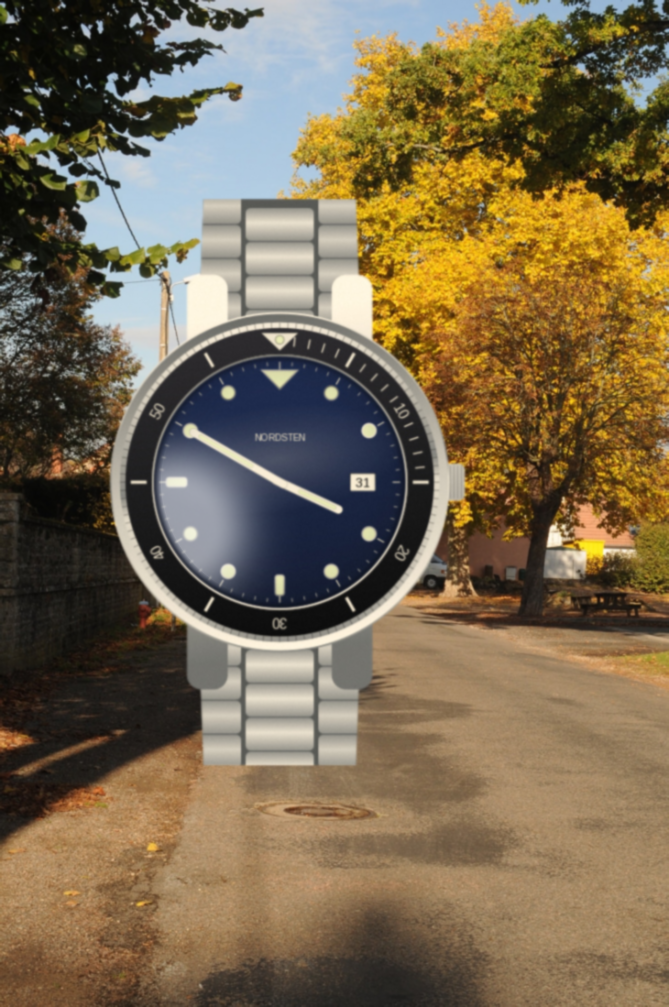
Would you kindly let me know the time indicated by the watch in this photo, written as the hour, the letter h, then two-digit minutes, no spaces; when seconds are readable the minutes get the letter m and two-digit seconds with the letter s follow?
3h50
